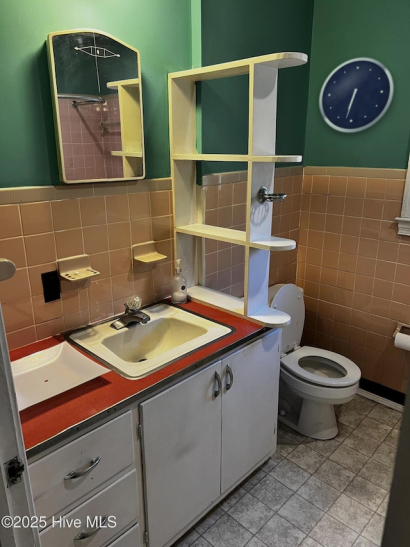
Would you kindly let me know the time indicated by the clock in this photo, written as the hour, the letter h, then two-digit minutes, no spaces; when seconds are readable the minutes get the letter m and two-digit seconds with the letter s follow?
6h32
